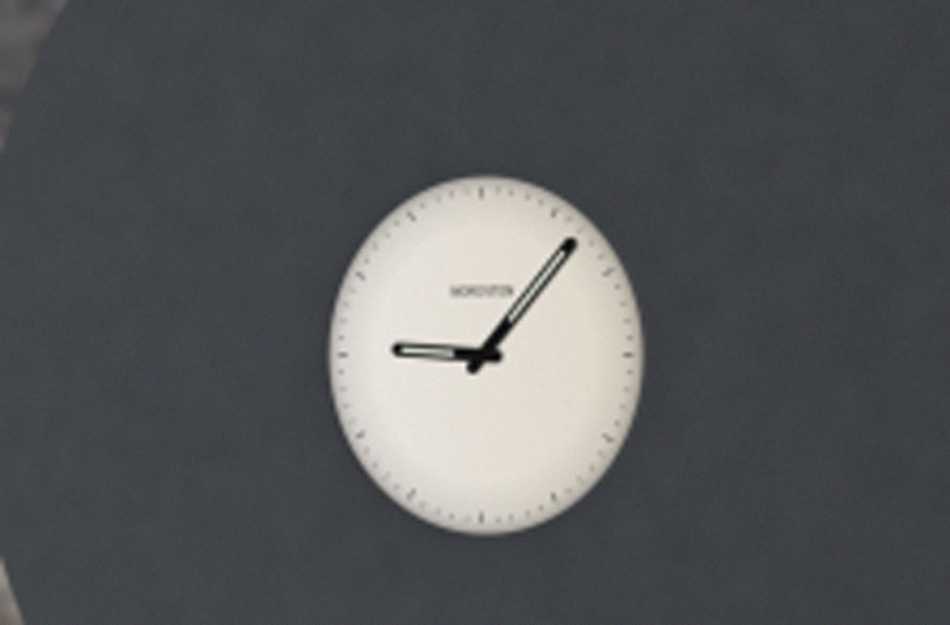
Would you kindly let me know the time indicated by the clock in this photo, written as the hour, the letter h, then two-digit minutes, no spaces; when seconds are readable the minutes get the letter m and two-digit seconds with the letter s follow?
9h07
